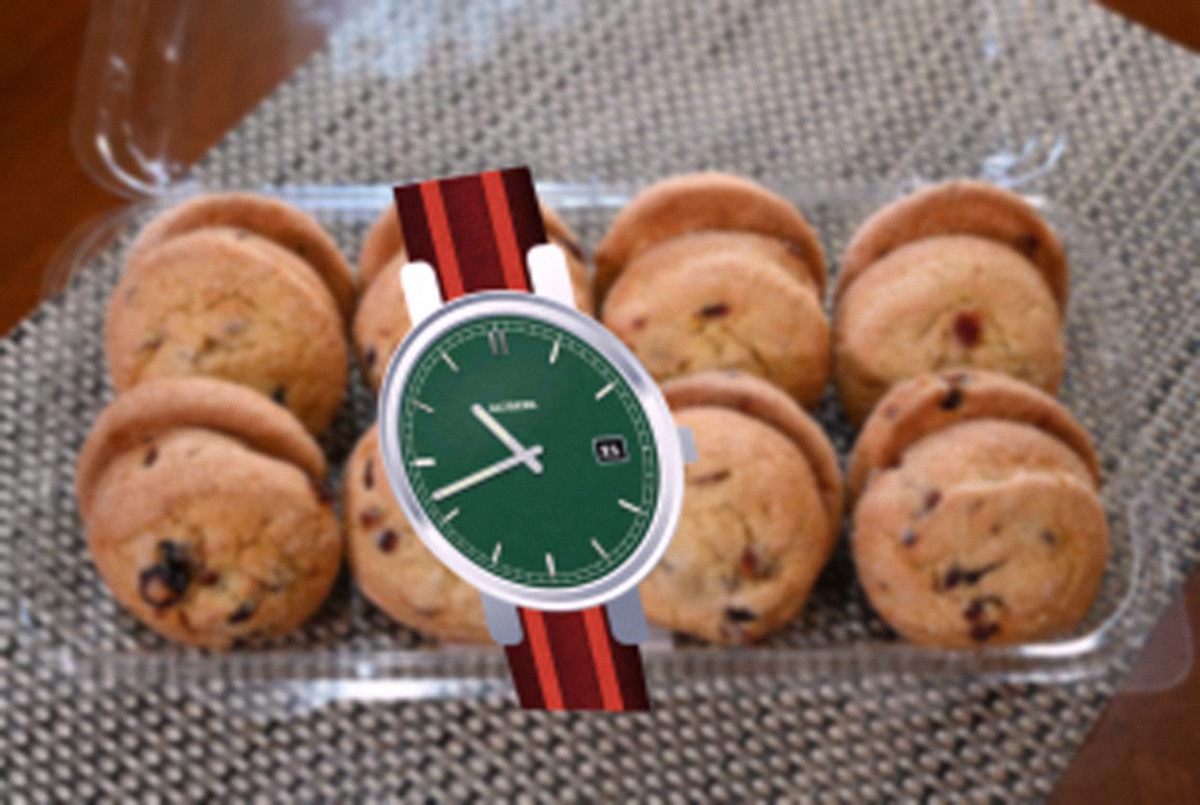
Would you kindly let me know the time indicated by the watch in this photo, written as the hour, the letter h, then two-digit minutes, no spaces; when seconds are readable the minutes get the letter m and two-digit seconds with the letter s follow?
10h42
